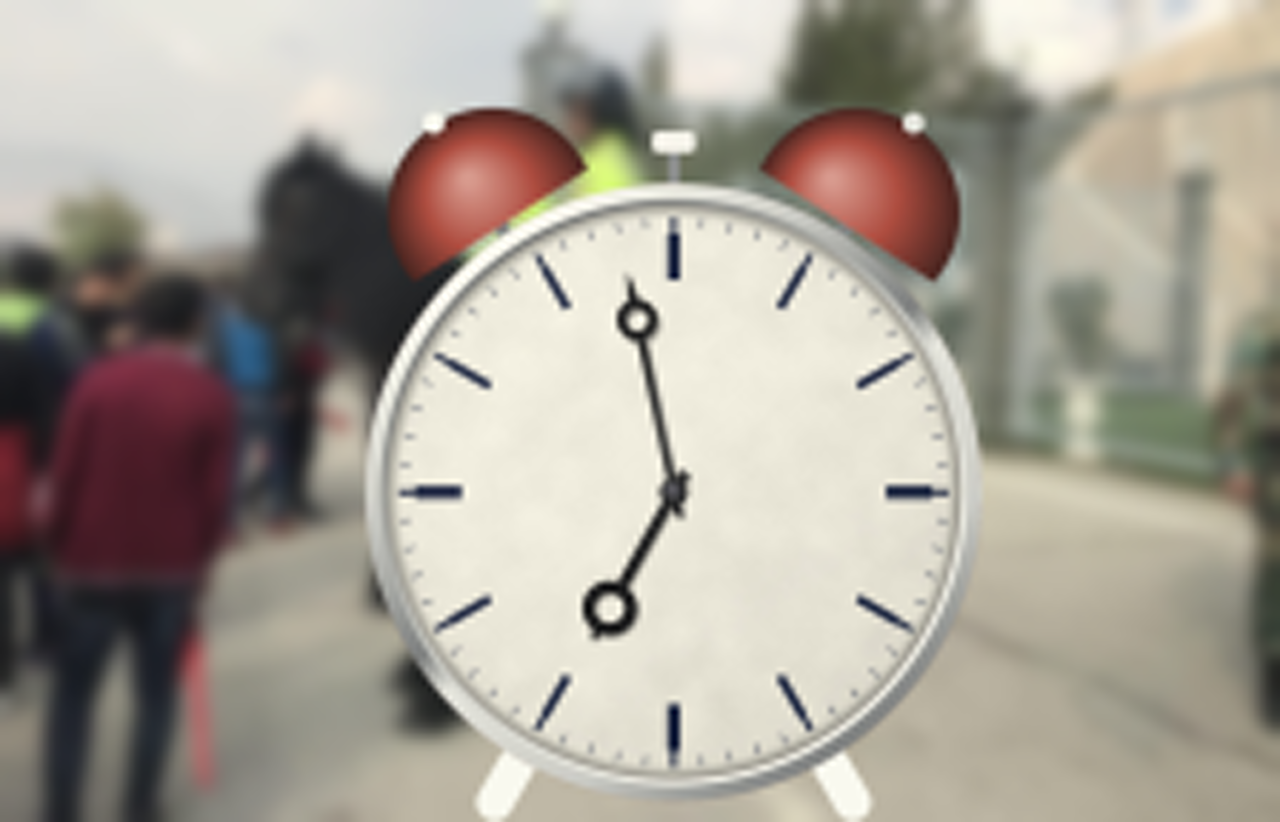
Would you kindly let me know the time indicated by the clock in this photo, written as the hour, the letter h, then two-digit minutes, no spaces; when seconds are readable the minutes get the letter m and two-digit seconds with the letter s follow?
6h58
